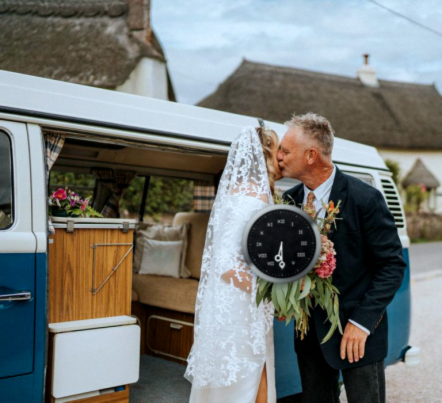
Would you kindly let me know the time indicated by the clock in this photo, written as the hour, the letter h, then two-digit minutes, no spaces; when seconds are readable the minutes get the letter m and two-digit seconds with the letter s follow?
6h30
